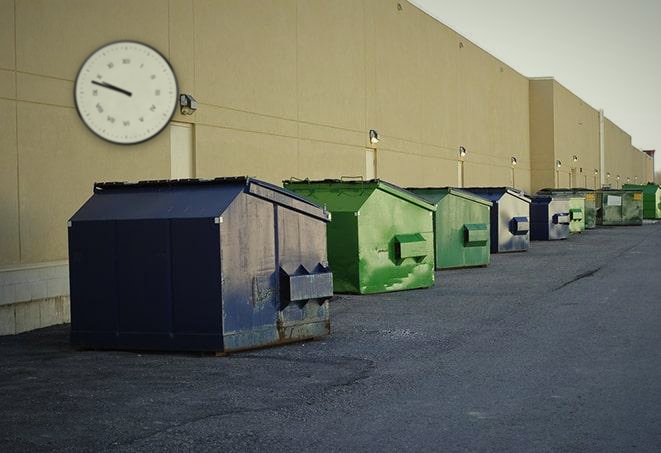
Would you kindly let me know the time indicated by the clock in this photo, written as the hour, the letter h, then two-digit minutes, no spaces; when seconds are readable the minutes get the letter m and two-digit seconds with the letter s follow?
9h48
